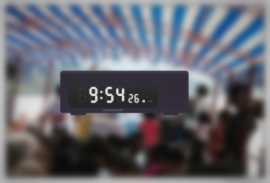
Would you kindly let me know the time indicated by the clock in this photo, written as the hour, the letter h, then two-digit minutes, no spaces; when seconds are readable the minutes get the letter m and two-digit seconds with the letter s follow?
9h54m26s
